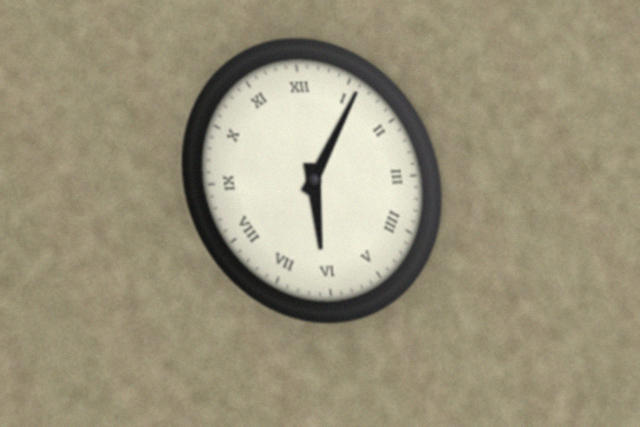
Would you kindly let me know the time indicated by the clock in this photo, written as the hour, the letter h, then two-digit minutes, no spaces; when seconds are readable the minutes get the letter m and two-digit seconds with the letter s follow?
6h06
